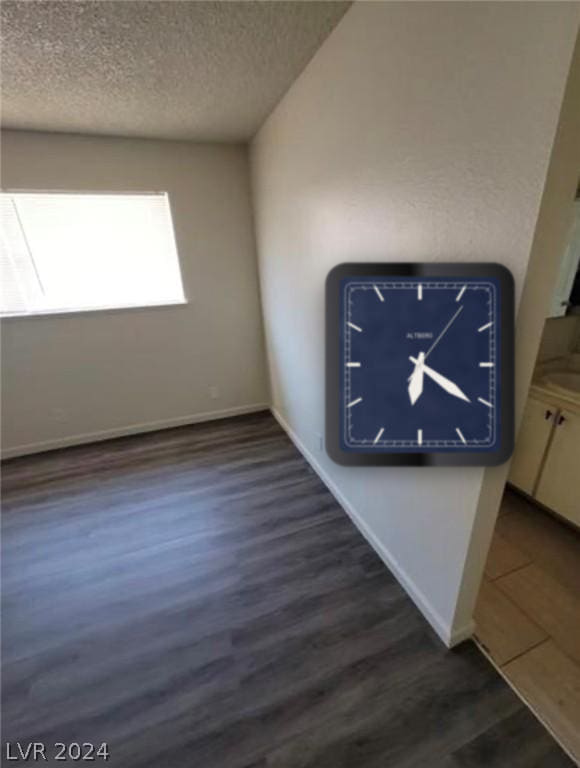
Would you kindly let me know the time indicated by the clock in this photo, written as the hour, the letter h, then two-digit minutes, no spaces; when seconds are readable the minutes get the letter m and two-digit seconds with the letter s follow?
6h21m06s
